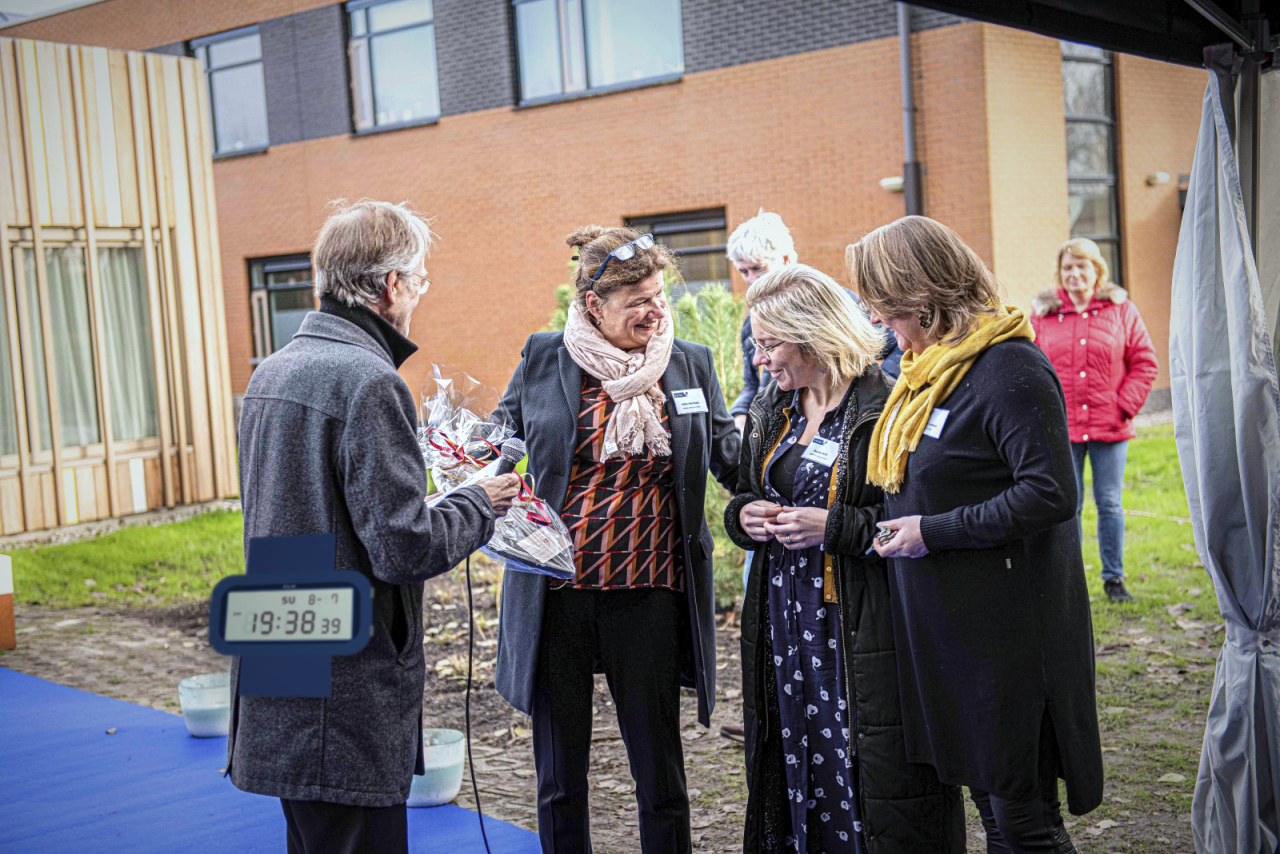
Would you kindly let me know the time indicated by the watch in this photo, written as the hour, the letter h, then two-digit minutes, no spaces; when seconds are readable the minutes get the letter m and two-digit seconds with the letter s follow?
19h38m39s
